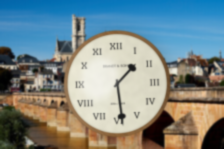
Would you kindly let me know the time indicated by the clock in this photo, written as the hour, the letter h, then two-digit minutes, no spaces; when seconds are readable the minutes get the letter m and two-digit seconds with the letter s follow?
1h29
